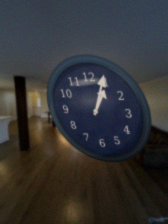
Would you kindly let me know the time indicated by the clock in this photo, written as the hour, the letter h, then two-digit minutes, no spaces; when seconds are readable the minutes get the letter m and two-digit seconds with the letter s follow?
1h04
